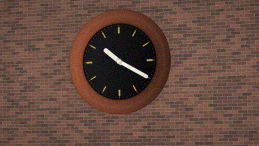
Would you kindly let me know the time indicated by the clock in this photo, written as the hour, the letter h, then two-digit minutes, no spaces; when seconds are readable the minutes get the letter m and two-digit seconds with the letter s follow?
10h20
